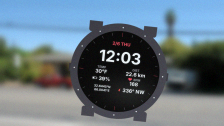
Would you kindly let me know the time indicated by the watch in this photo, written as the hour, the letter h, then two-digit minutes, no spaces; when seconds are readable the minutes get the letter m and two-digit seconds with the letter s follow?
12h03
